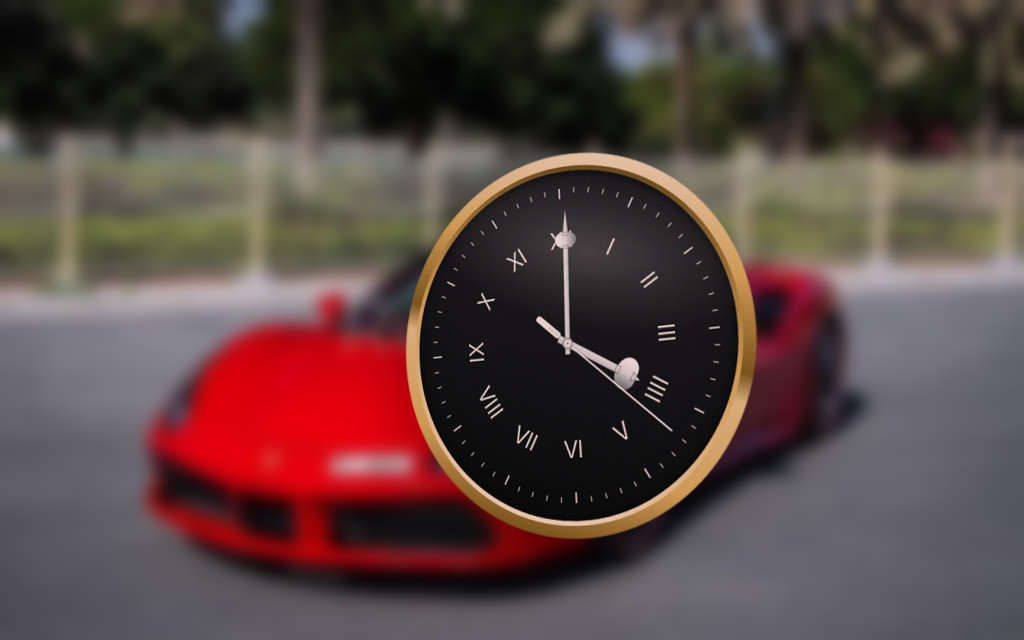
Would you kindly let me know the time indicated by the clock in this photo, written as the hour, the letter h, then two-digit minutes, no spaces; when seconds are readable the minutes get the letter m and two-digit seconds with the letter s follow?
4h00m22s
